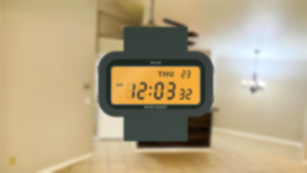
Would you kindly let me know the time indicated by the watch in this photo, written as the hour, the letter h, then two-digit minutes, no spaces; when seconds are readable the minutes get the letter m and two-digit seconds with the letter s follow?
12h03m32s
